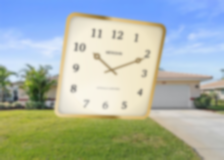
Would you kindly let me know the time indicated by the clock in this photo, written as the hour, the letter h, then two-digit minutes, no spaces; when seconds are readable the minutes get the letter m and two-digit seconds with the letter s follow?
10h11
